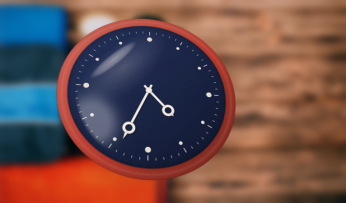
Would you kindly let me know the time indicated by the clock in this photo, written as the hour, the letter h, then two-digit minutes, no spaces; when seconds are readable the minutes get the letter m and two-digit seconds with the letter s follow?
4h34
